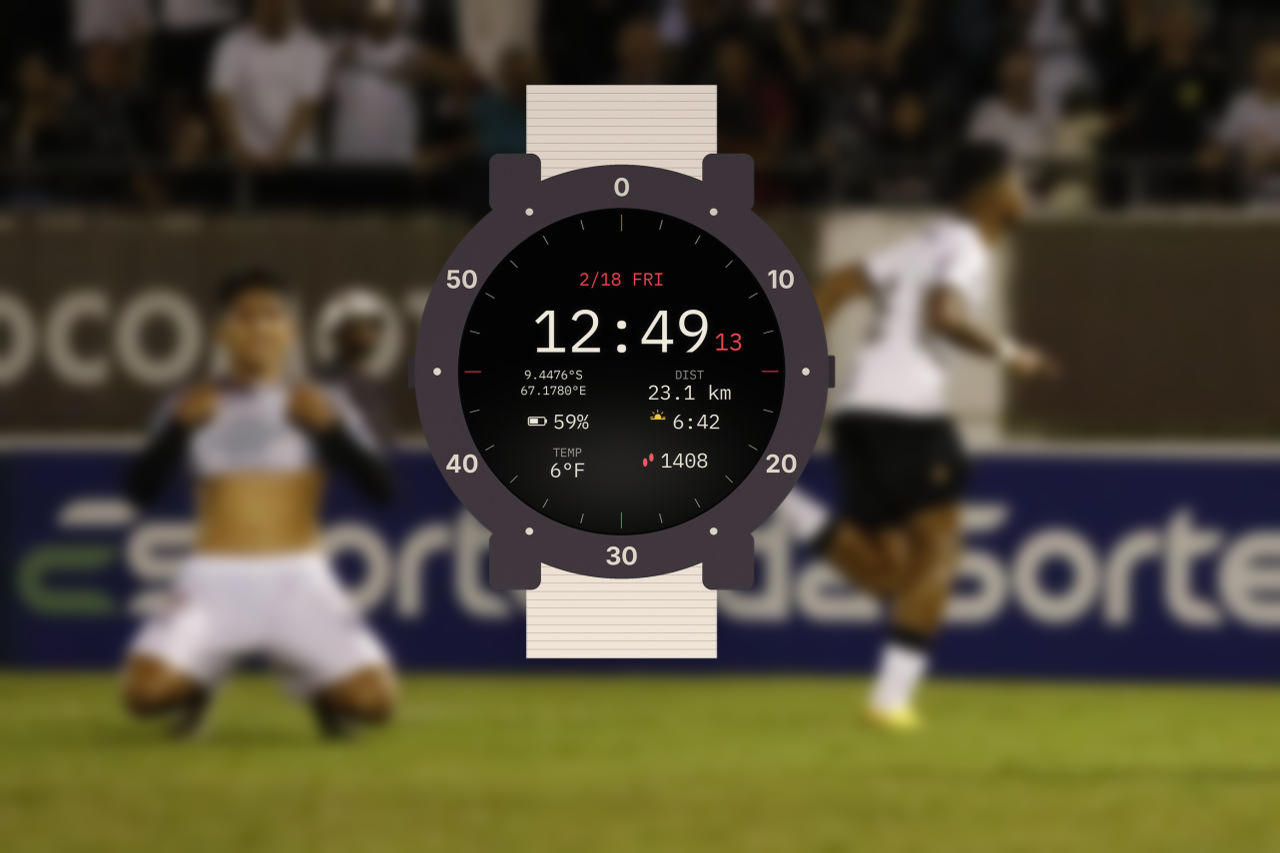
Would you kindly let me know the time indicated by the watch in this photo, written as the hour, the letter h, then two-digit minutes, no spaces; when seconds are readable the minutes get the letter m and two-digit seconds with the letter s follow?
12h49m13s
